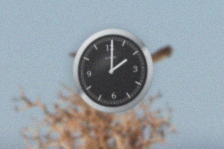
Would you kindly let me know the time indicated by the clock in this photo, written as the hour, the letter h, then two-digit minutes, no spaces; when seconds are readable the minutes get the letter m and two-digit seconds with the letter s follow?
2h01
